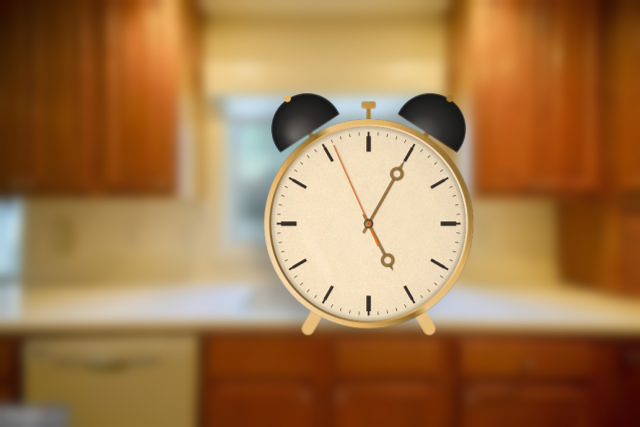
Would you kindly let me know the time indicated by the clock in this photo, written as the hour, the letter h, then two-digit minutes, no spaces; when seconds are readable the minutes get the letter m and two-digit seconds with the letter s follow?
5h04m56s
